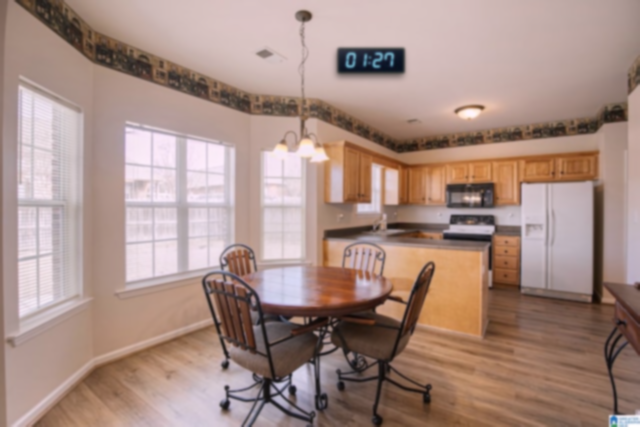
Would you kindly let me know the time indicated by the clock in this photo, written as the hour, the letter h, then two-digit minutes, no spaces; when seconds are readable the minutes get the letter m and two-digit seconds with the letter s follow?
1h27
